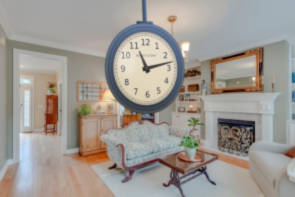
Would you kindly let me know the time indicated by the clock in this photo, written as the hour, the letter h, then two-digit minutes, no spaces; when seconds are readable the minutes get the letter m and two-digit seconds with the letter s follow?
11h13
